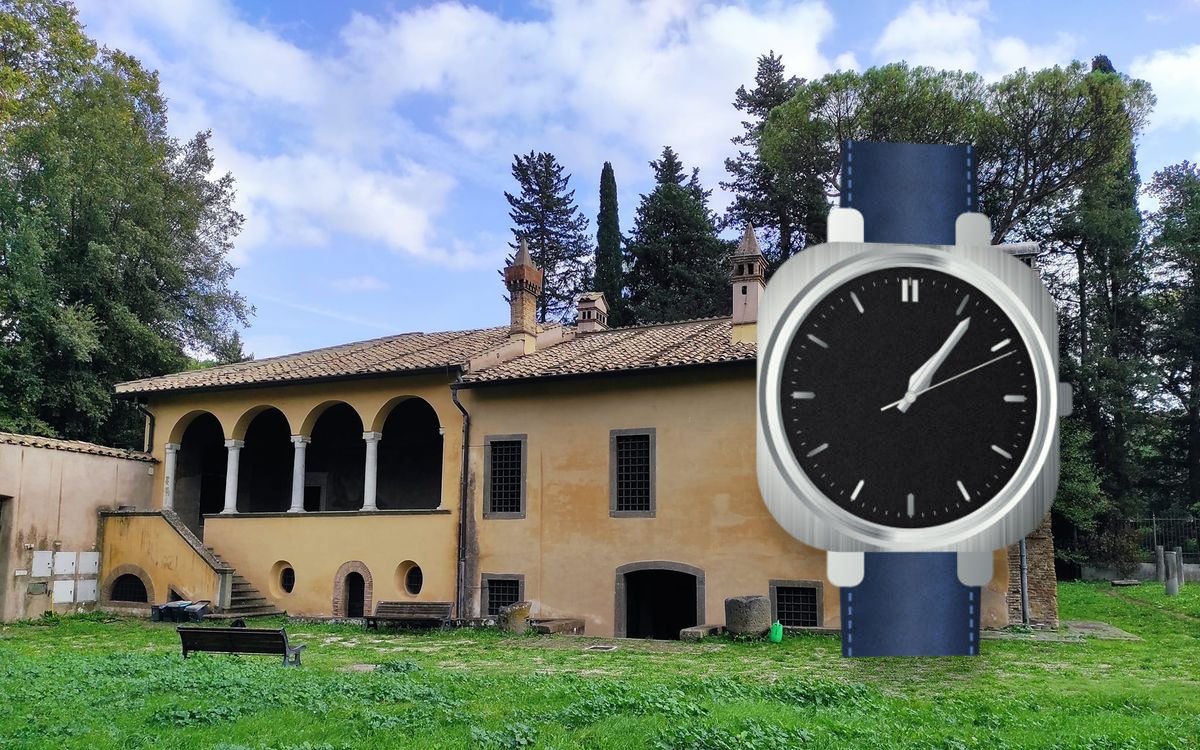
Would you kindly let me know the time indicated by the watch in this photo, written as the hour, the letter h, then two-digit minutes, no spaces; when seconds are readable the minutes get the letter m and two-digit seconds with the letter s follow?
1h06m11s
